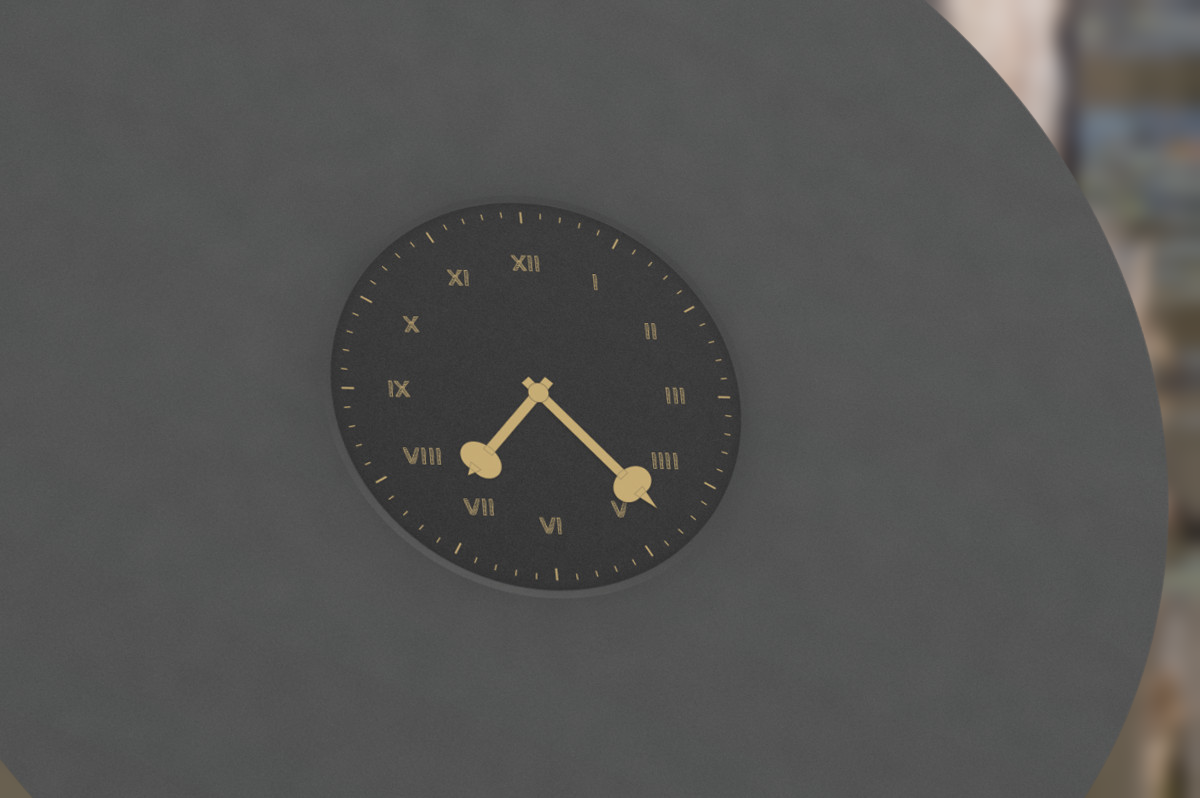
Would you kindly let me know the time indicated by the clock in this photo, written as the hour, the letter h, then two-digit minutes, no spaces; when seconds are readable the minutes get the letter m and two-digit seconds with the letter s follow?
7h23
